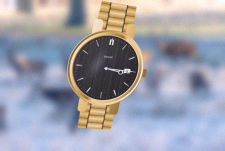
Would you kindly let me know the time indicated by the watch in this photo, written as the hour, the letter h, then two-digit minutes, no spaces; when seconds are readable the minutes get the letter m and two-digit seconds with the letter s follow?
3h15
